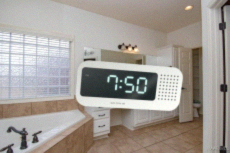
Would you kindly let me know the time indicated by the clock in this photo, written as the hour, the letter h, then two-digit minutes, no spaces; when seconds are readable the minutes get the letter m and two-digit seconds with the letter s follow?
7h50
